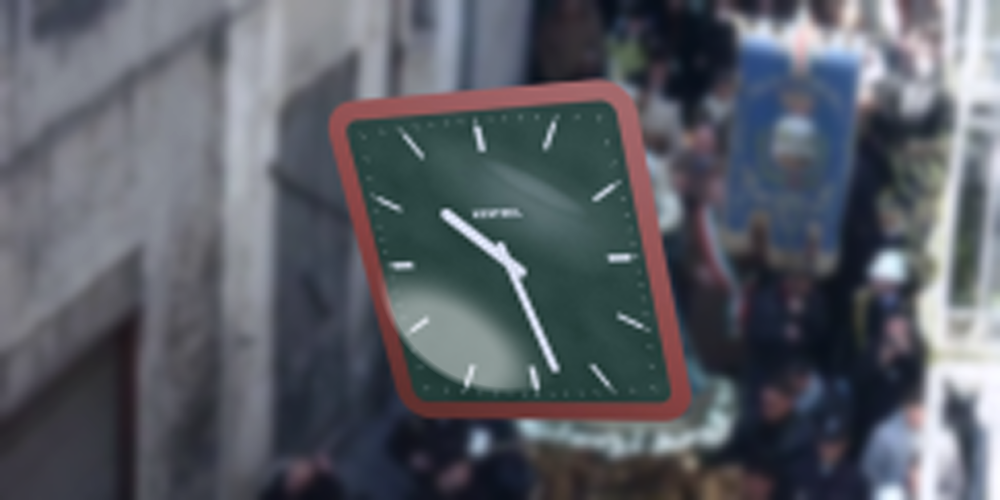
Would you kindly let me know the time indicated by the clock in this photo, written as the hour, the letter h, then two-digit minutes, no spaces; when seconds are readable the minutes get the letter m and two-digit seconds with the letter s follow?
10h28
